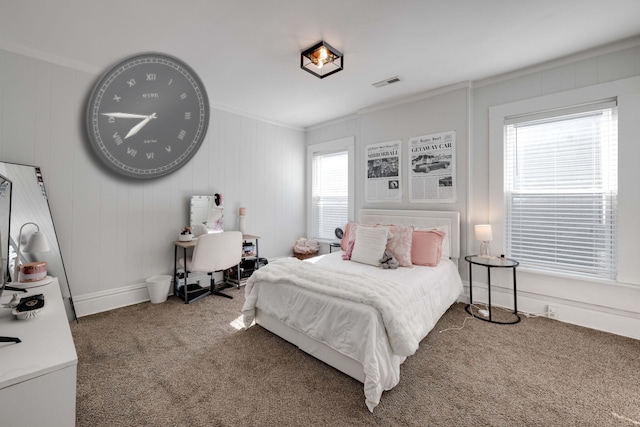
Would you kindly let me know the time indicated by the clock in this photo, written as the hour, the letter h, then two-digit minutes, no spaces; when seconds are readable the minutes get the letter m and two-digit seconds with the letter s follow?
7h46
